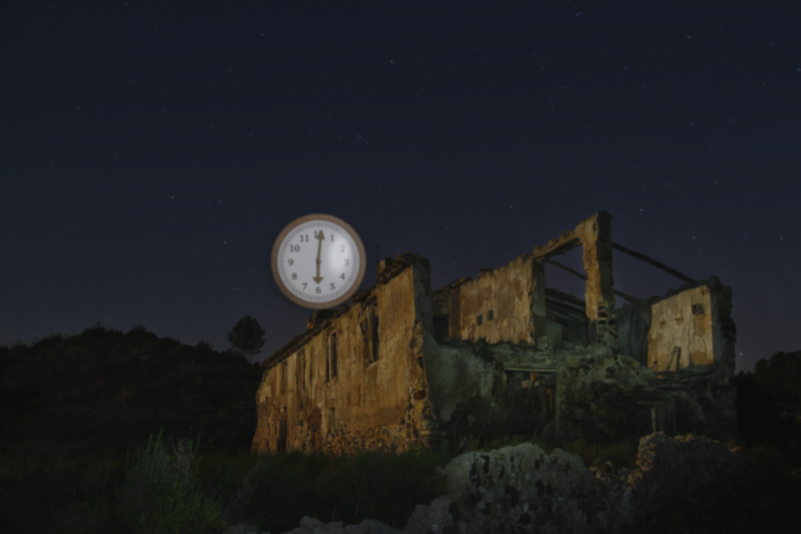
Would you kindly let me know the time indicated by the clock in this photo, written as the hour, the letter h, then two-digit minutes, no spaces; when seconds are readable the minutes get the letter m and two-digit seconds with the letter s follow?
6h01
